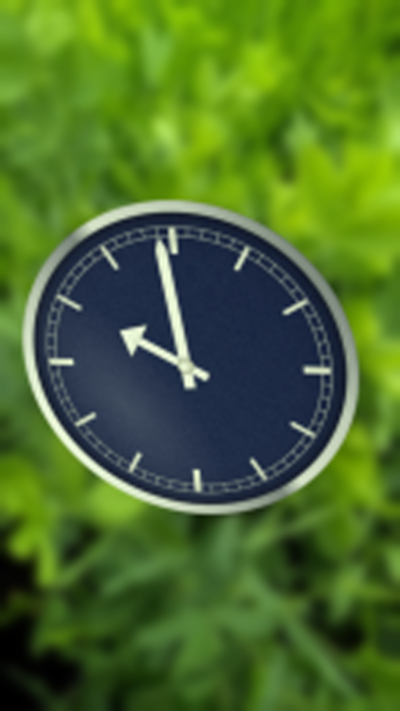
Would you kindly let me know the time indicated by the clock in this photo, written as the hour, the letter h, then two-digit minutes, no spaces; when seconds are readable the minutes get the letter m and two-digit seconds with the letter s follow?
9h59
